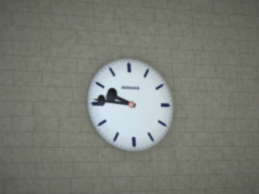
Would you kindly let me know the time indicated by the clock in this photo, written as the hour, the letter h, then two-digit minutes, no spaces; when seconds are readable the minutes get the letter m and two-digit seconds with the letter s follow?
9h46
